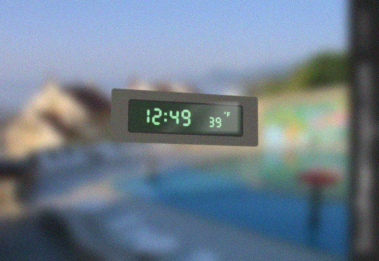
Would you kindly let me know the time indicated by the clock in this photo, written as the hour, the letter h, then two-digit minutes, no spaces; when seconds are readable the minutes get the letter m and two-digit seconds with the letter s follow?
12h49
